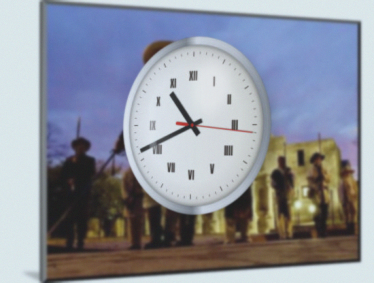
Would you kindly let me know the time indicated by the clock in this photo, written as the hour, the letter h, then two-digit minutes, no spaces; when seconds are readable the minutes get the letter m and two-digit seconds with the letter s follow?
10h41m16s
